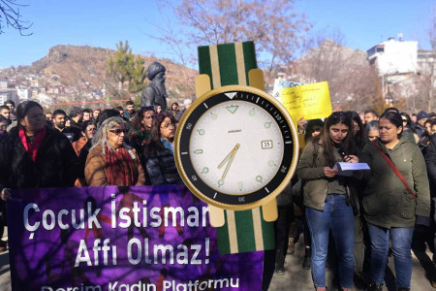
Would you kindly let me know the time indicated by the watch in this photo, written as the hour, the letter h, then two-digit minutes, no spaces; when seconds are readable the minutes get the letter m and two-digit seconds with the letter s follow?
7h35
